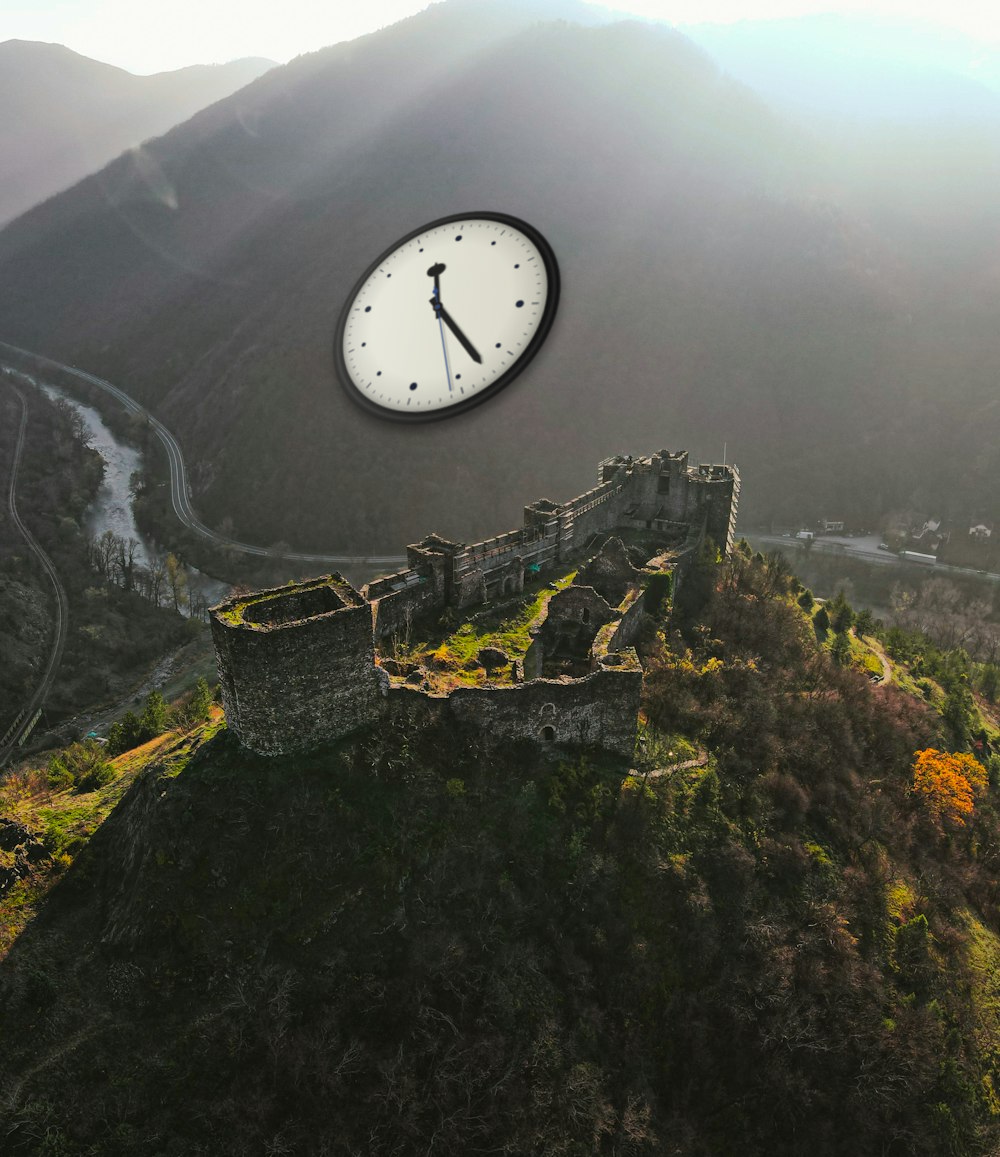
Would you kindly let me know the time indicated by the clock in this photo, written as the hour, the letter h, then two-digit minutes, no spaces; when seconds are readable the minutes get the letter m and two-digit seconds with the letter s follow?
11h22m26s
